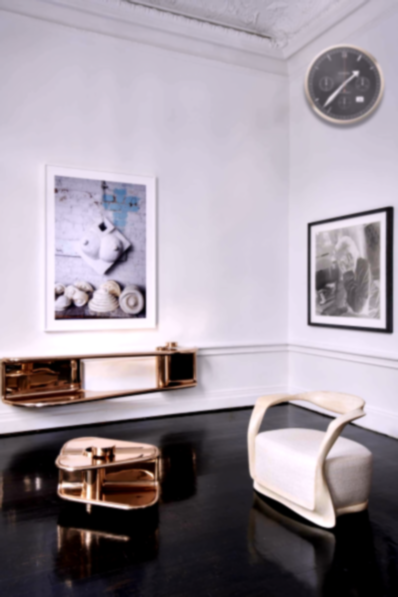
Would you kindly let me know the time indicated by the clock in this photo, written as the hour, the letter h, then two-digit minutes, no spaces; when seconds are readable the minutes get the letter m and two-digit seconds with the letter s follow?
1h37
